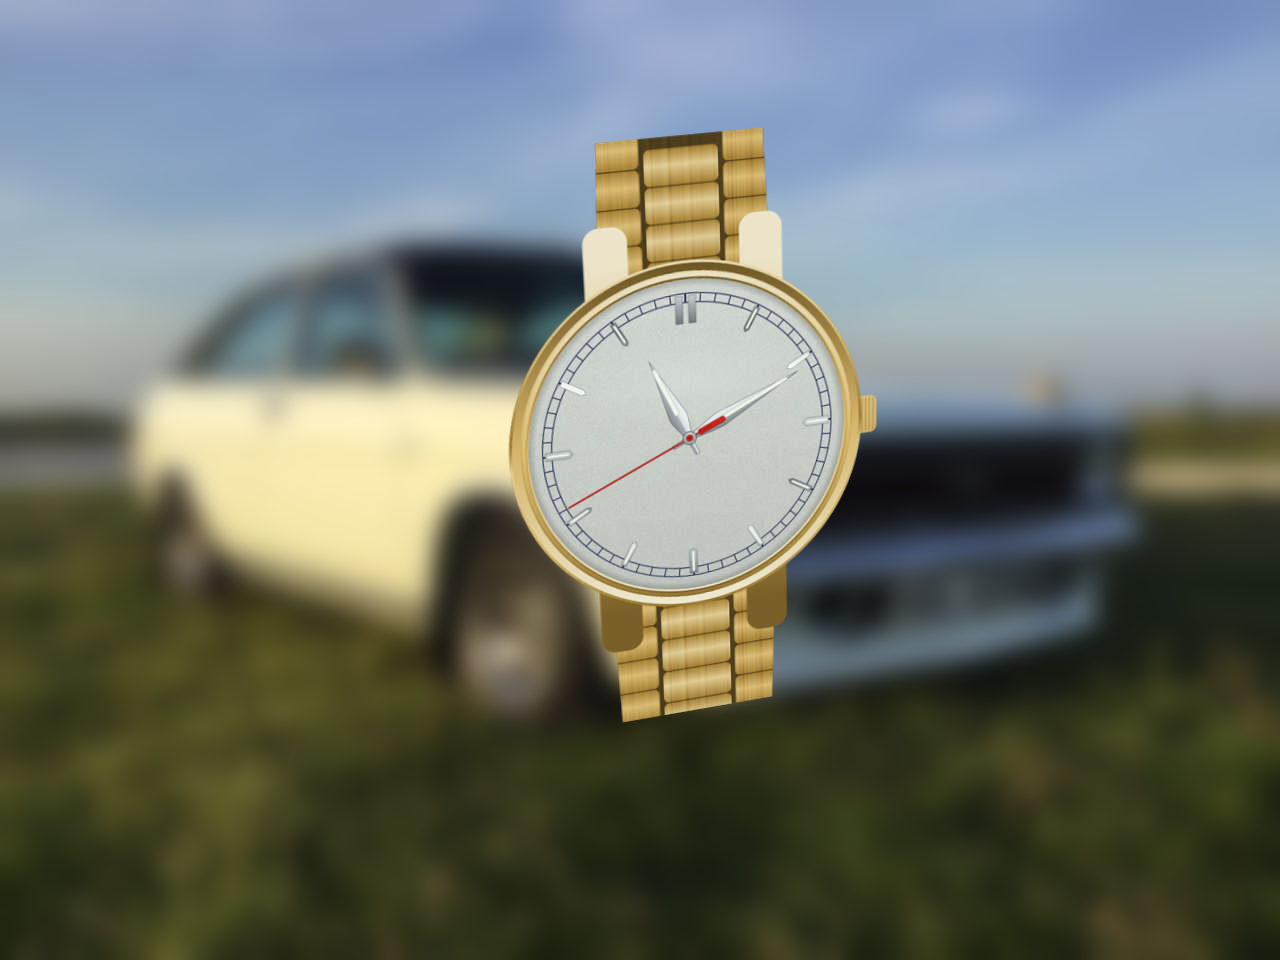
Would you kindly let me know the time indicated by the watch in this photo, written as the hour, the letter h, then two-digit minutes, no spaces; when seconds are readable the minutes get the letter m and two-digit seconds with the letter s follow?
11h10m41s
